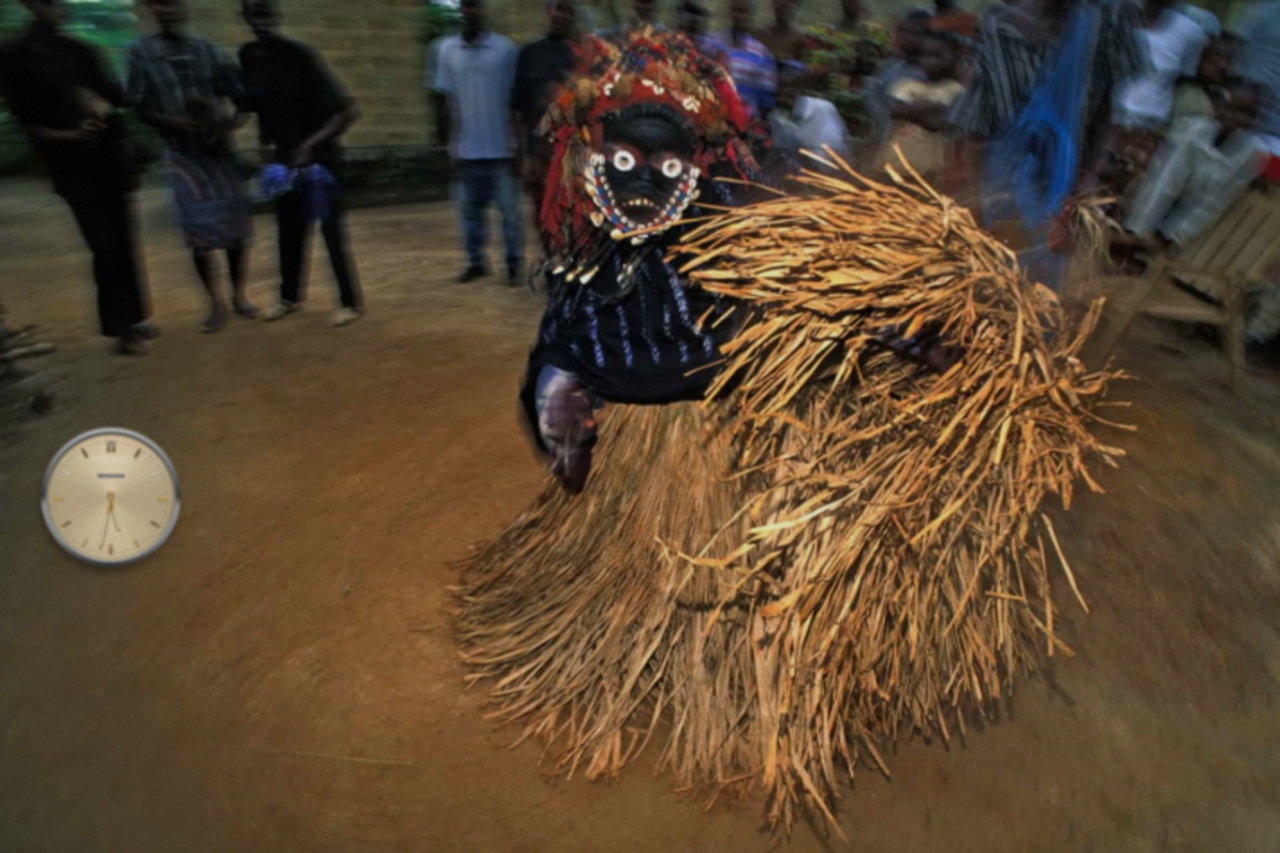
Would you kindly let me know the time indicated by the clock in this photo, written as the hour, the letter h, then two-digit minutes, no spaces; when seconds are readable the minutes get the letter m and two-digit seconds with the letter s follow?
5h32
